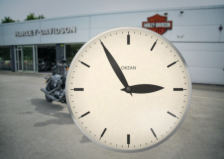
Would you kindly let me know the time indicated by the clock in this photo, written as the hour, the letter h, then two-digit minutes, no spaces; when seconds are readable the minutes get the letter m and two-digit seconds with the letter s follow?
2h55
